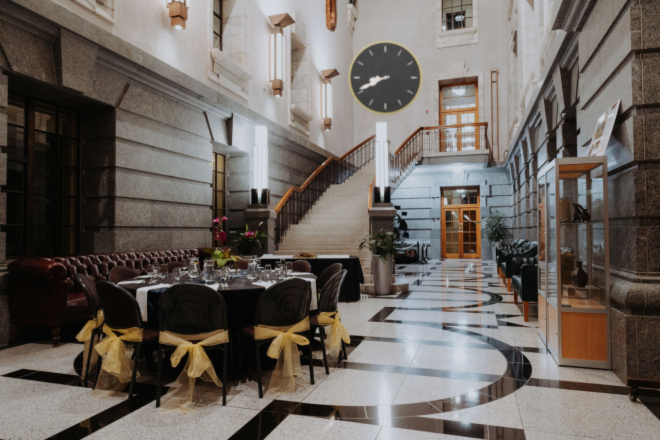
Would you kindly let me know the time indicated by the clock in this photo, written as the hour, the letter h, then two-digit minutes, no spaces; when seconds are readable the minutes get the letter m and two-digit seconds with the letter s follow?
8h41
